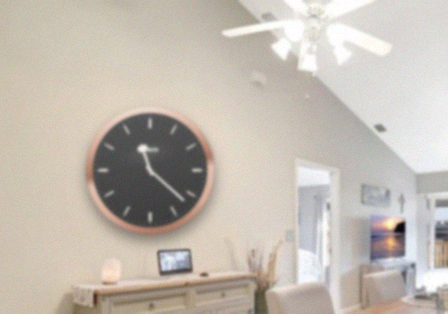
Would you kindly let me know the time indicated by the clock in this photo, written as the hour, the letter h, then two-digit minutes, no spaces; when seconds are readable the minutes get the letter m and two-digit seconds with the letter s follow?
11h22
